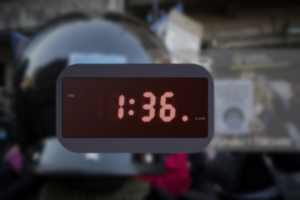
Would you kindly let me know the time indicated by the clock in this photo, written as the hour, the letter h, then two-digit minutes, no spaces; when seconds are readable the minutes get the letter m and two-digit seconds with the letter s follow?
1h36
